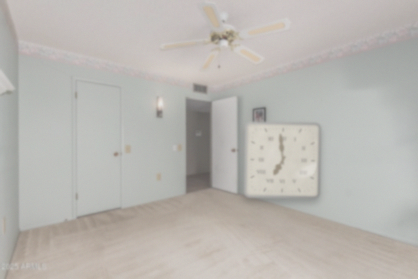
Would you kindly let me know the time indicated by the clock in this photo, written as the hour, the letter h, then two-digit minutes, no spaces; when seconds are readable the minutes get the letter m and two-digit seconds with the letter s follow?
6h59
